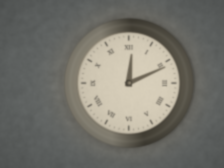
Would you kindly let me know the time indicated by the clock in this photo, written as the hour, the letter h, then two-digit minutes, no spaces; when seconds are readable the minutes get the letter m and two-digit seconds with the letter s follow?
12h11
